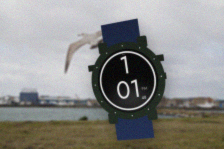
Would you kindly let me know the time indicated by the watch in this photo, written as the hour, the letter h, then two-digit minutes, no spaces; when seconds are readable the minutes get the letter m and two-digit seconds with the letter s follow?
1h01
